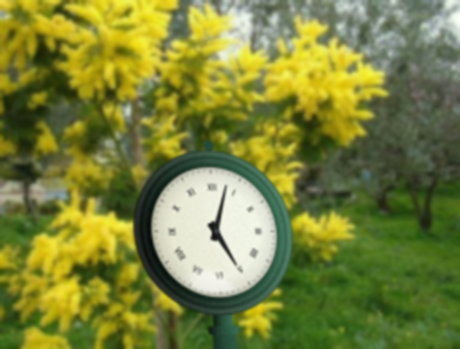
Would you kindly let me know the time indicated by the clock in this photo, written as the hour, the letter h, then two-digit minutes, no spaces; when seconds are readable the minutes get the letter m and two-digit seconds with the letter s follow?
5h03
